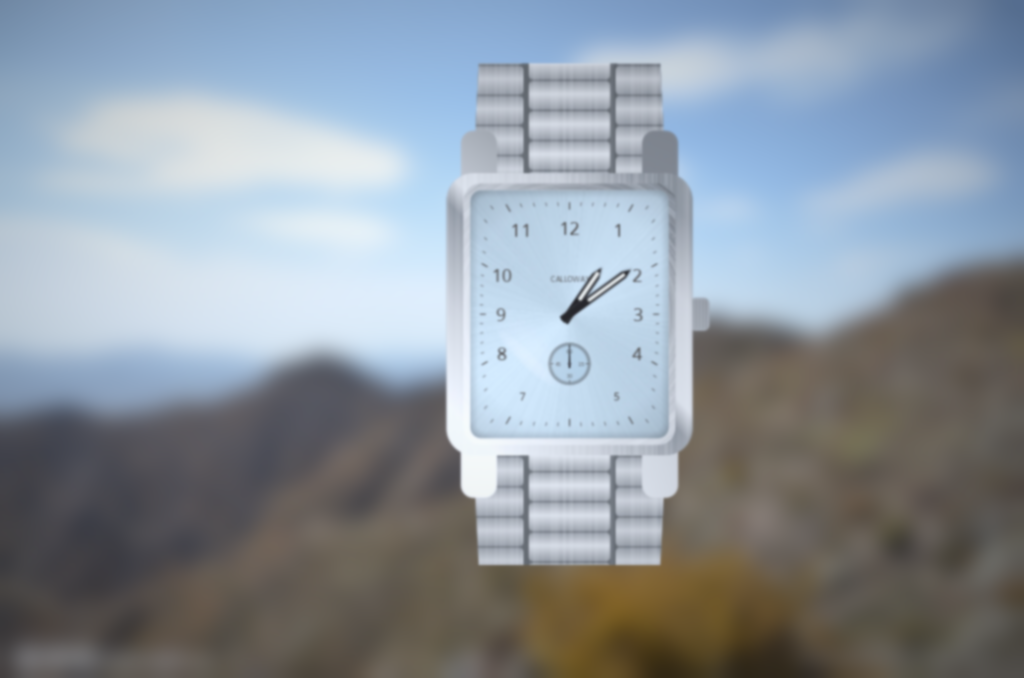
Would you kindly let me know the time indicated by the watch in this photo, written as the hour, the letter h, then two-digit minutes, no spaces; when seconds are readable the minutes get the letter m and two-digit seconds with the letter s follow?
1h09
